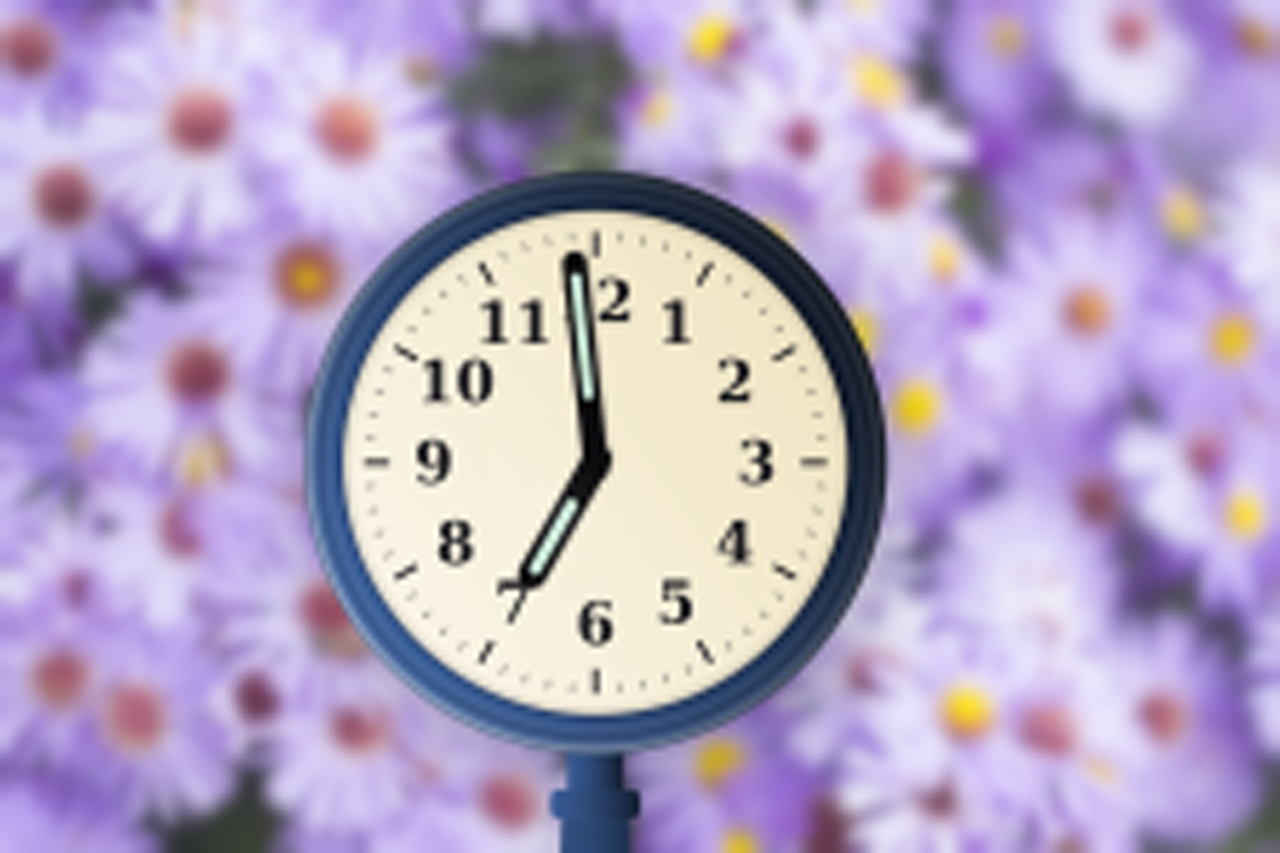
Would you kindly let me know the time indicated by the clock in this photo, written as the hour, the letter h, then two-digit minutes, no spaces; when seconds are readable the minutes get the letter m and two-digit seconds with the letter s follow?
6h59
